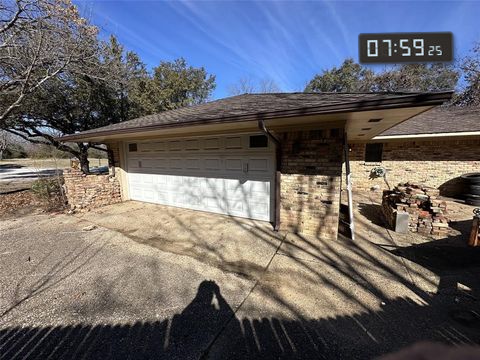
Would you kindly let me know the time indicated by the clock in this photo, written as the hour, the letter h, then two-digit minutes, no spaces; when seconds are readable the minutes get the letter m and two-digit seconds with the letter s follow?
7h59m25s
